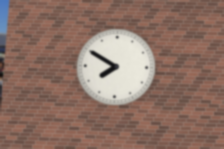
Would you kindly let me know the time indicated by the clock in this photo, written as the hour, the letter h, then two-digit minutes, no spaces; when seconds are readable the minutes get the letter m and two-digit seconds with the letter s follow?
7h50
